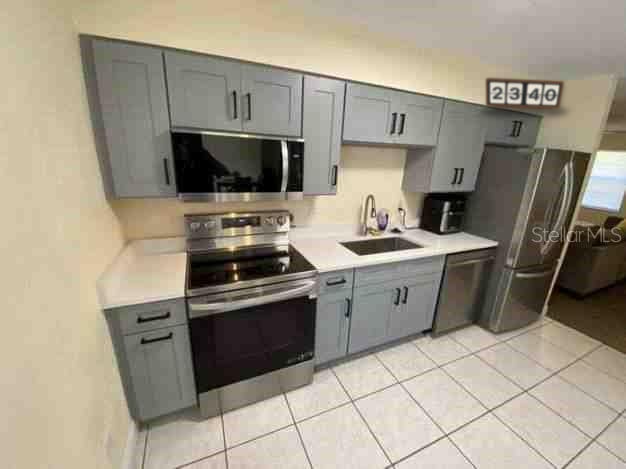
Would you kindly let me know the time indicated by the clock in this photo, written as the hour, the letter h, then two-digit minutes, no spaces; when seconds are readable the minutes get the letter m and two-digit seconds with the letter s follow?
23h40
